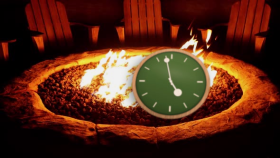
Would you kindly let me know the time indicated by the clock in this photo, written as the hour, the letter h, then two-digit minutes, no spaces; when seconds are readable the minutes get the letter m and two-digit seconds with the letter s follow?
4h58
